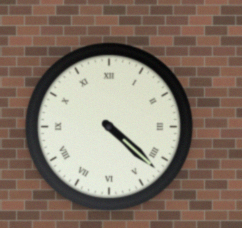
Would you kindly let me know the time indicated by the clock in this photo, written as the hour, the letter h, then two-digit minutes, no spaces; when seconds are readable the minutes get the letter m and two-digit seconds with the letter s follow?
4h22
